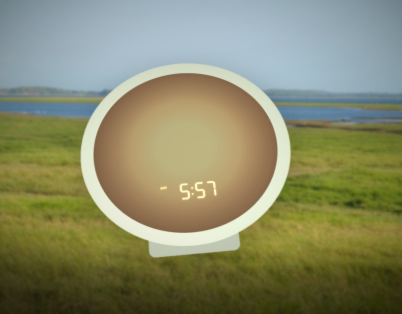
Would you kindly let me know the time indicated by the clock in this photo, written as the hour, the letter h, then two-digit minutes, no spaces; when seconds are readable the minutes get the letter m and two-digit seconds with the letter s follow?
5h57
